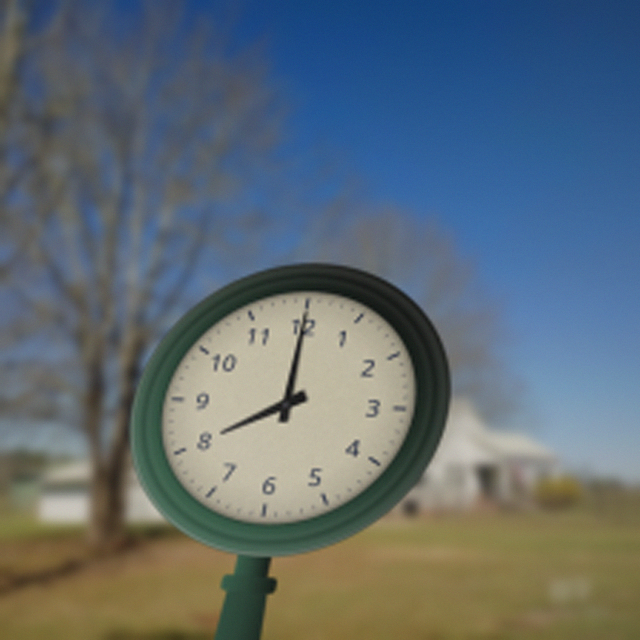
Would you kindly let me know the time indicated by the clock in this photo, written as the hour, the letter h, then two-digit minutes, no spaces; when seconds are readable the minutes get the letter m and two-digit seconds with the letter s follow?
8h00
